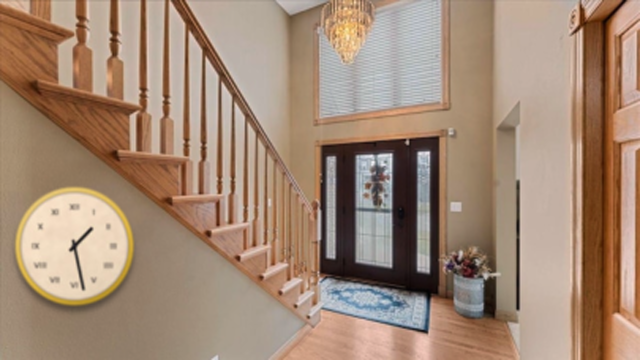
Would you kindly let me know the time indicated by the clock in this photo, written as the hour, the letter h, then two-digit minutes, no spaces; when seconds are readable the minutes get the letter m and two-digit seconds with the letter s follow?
1h28
